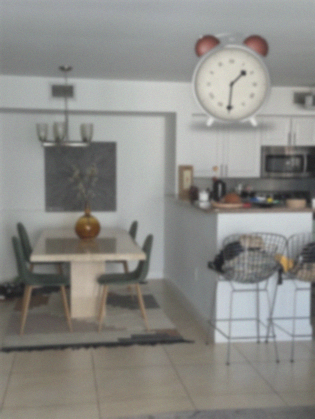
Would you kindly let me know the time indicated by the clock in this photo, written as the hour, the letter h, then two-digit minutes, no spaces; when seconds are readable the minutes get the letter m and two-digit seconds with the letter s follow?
1h31
